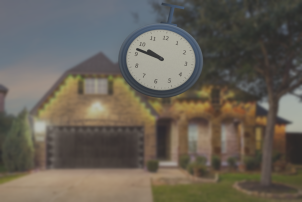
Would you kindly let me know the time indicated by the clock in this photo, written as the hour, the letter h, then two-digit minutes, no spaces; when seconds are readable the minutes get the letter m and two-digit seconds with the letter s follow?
9h47
